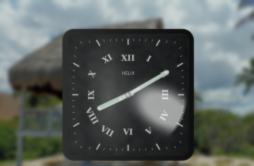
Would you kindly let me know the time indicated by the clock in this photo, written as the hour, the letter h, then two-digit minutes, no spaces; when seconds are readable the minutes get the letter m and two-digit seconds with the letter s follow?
8h10
